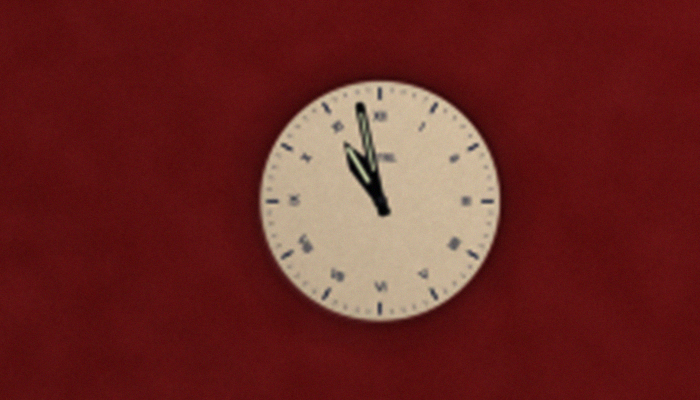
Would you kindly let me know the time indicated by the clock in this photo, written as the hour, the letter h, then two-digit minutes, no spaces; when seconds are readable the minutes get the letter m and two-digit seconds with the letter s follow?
10h58
